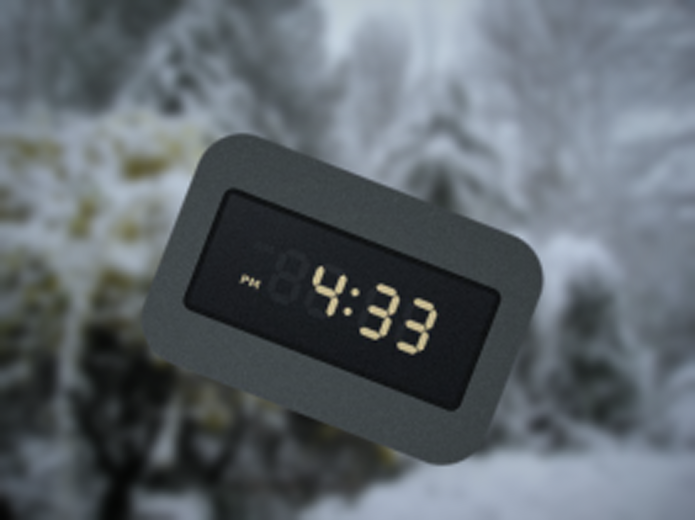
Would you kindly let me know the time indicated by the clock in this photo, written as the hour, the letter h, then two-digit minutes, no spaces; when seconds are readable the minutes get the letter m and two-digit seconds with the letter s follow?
4h33
